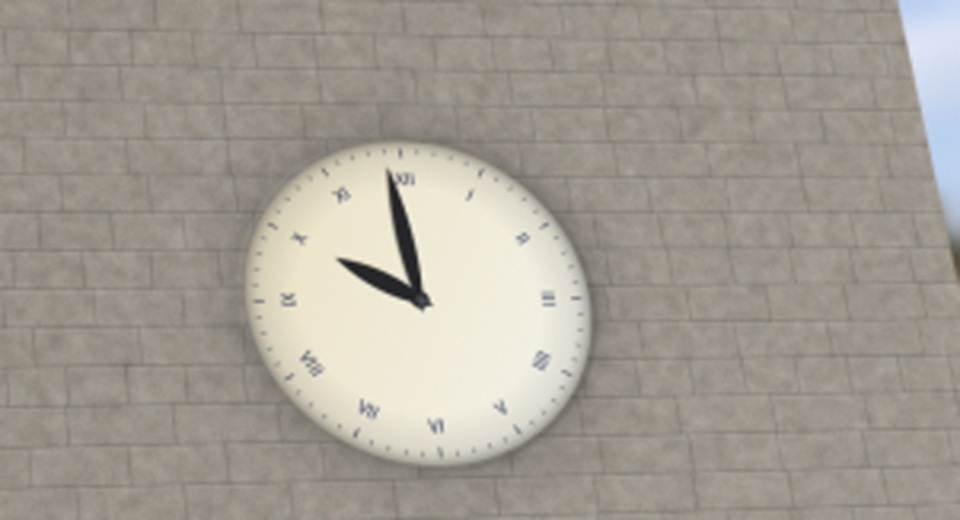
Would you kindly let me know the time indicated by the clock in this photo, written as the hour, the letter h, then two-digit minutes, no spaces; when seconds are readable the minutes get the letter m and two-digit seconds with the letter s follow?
9h59
